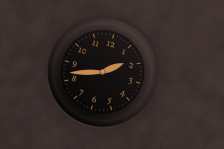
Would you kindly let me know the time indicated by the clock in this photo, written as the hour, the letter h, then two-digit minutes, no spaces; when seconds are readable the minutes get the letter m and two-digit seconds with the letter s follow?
1h42
